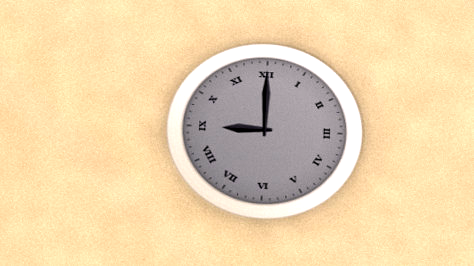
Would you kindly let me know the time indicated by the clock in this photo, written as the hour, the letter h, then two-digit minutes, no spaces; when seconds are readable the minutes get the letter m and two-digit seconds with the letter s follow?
9h00
